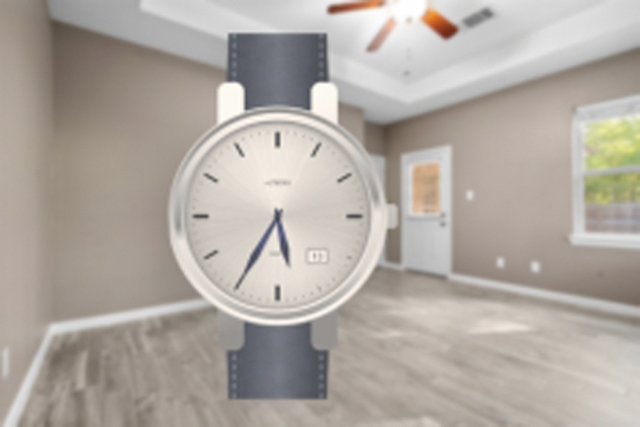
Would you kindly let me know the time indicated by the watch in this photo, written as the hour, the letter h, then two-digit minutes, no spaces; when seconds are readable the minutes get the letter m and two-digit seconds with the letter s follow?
5h35
